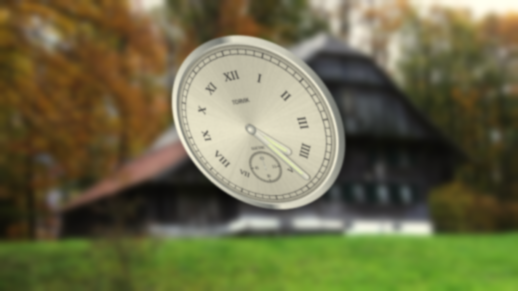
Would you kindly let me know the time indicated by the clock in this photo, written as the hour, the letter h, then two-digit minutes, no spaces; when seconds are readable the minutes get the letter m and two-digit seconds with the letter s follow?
4h24
